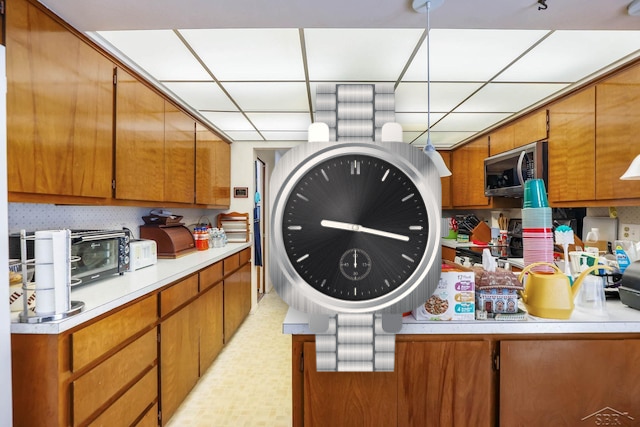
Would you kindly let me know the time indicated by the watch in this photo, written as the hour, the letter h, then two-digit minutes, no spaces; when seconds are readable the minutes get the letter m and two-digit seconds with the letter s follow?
9h17
